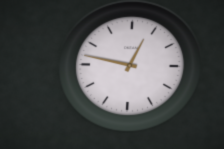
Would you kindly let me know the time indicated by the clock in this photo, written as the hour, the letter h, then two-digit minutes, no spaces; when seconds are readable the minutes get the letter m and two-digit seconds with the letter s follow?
12h47
